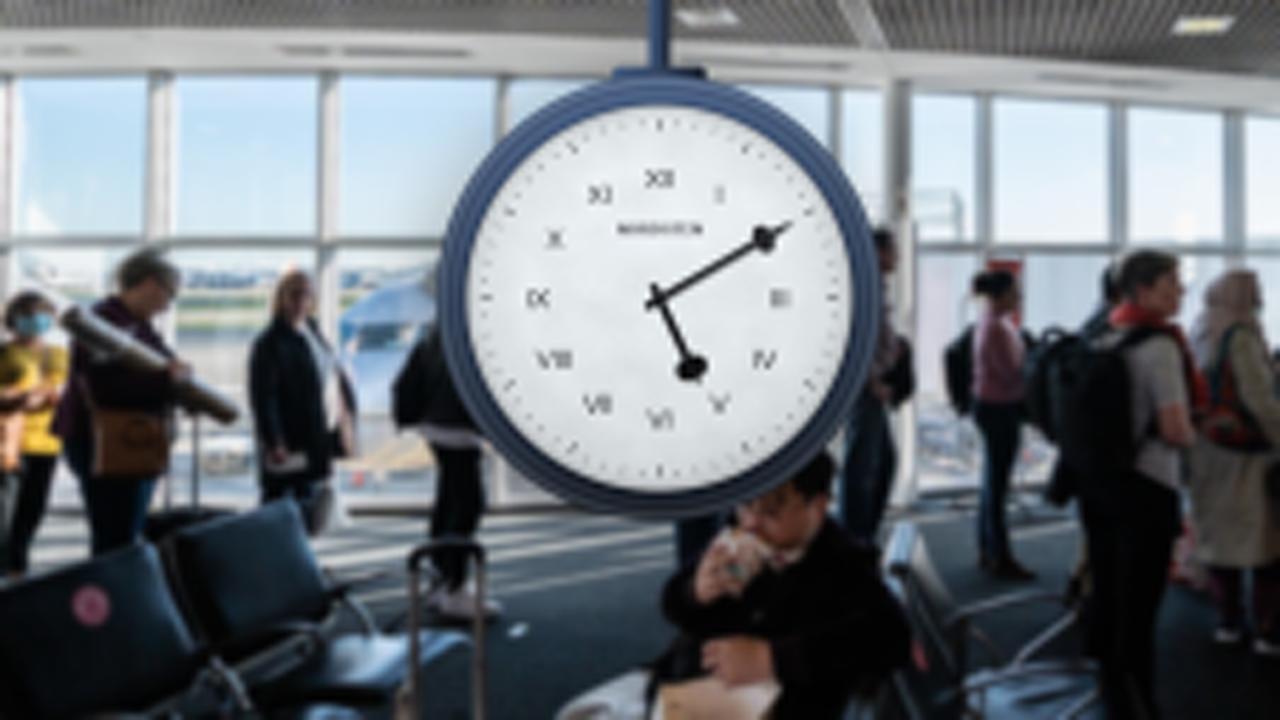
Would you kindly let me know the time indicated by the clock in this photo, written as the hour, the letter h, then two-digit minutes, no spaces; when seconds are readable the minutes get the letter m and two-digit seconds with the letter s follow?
5h10
